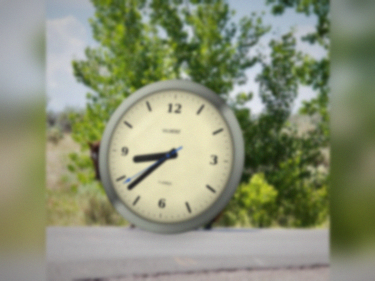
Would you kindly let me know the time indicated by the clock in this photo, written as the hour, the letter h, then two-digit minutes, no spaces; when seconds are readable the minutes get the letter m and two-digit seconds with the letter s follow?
8h37m39s
